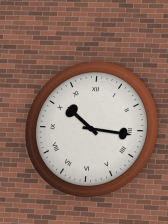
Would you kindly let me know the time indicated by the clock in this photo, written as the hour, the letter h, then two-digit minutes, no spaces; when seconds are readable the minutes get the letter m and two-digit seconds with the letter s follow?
10h16
